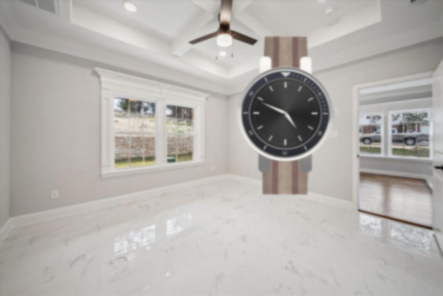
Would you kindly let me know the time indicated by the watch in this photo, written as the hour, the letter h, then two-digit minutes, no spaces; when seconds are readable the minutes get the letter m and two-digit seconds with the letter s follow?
4h49
